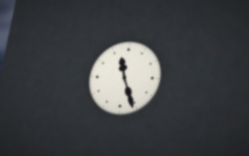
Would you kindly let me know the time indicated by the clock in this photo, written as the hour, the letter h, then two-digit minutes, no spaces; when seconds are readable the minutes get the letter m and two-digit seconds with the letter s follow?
11h26
